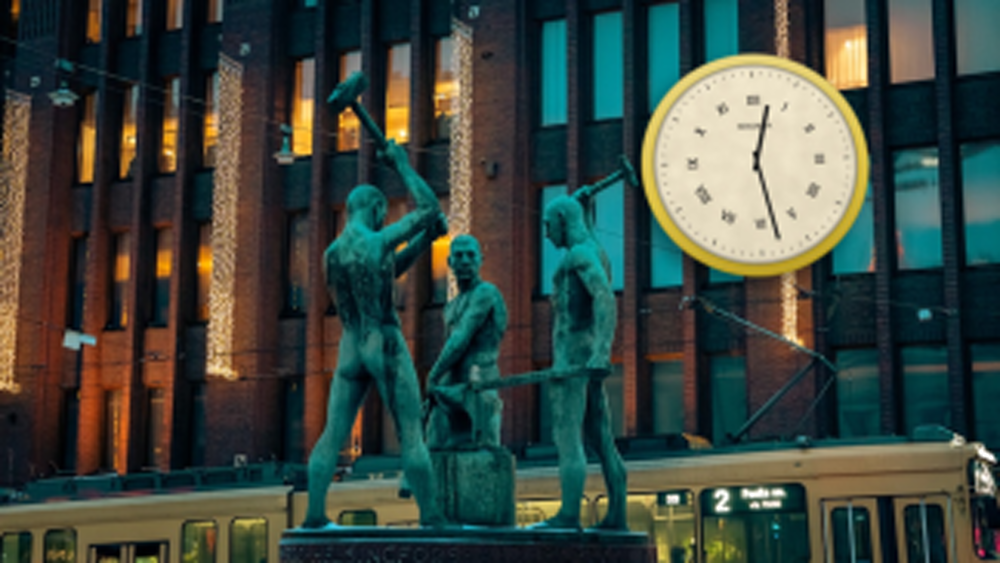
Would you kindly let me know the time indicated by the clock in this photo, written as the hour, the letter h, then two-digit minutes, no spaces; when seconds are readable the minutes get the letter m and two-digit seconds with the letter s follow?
12h28
